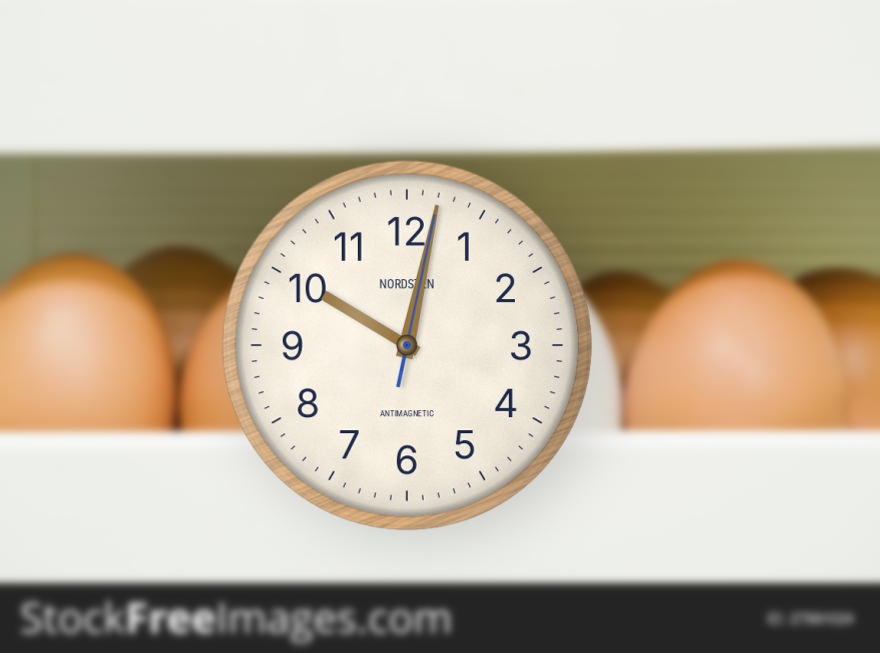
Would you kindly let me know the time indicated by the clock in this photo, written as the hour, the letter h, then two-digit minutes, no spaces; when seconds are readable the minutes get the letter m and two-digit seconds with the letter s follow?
10h02m02s
